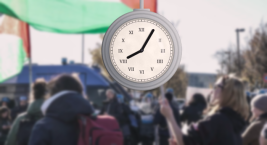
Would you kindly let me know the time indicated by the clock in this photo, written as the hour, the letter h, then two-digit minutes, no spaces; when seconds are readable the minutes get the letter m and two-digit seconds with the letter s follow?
8h05
